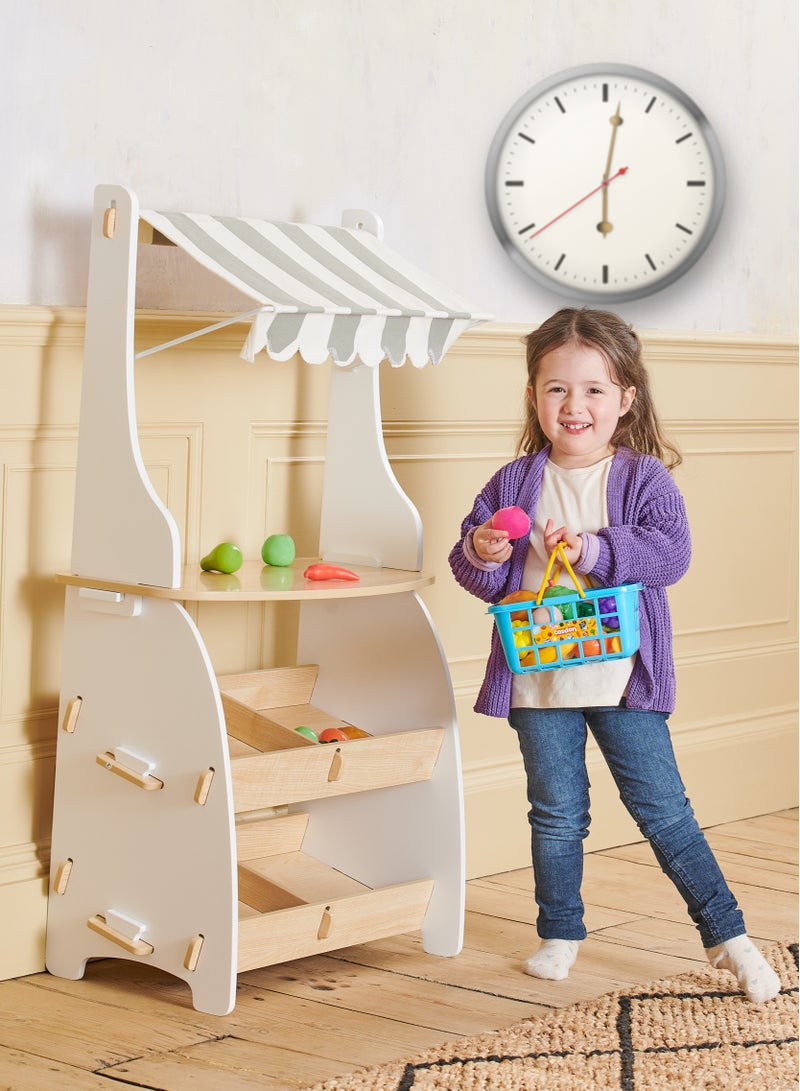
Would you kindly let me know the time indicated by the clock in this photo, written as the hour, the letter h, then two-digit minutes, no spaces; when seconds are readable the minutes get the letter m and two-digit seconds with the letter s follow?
6h01m39s
